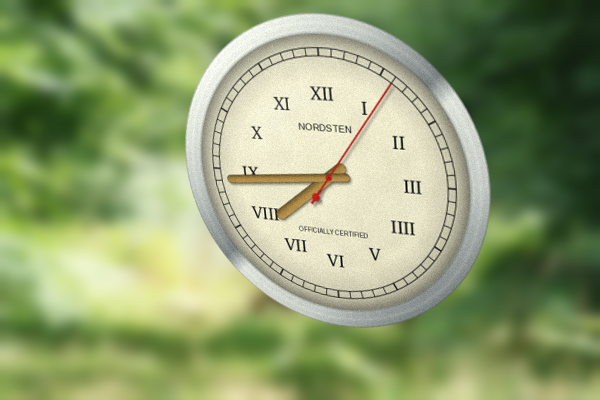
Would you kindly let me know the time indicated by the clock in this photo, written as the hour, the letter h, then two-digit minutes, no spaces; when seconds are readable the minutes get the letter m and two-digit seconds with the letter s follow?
7h44m06s
